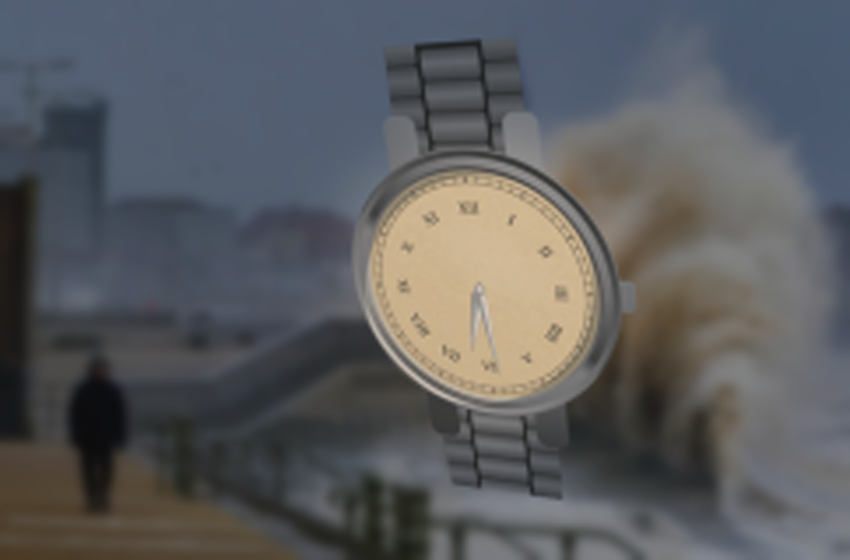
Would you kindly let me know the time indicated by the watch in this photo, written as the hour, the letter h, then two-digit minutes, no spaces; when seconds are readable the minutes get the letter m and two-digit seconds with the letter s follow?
6h29
